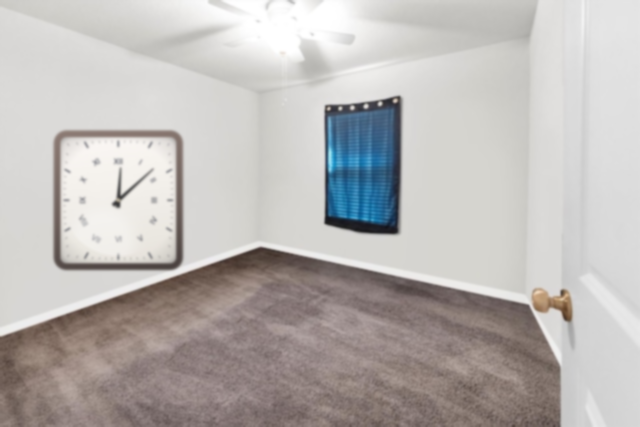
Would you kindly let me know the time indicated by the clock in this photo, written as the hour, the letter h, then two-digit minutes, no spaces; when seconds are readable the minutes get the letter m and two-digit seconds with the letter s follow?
12h08
